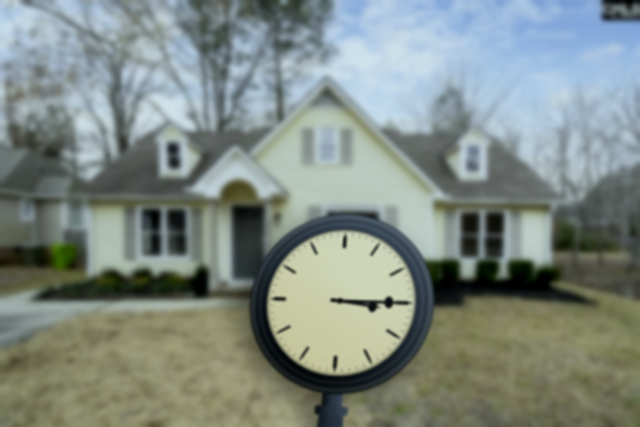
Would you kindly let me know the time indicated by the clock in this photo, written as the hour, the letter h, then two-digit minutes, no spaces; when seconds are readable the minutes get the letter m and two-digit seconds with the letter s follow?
3h15
